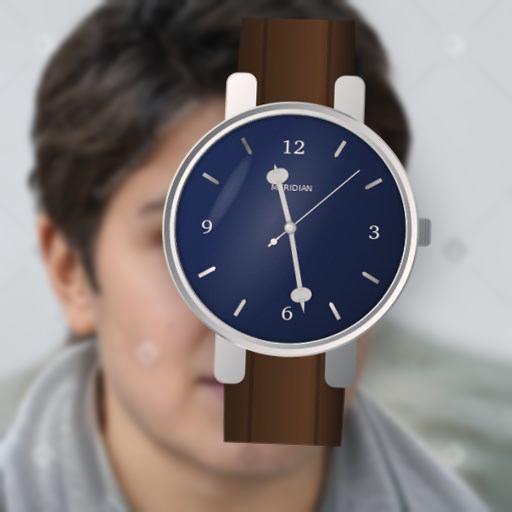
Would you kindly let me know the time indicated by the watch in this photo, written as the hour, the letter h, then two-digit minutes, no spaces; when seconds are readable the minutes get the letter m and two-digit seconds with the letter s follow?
11h28m08s
